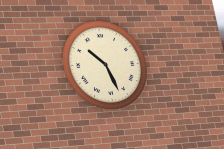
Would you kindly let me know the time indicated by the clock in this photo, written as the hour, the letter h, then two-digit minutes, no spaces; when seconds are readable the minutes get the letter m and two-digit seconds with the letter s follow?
10h27
